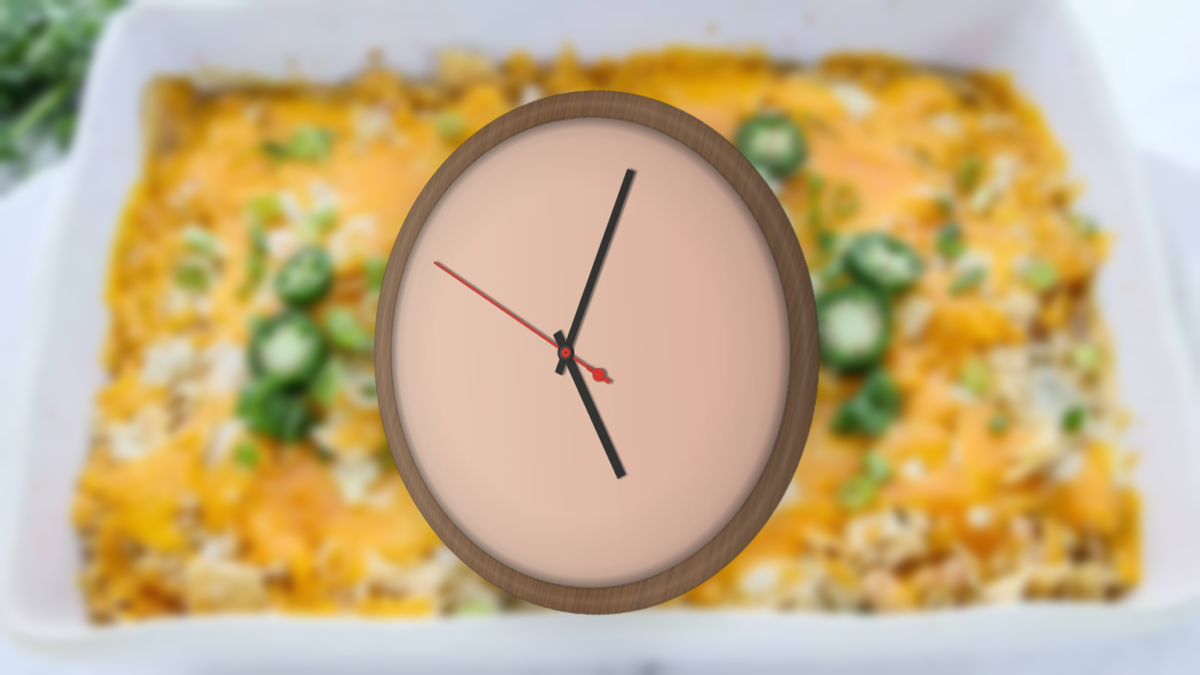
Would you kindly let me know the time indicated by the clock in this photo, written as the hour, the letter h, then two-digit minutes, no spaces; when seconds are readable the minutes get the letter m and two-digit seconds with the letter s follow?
5h03m50s
